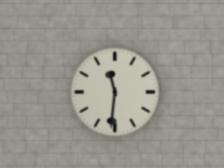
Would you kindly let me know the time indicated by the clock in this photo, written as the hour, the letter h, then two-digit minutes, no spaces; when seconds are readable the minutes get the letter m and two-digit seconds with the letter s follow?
11h31
